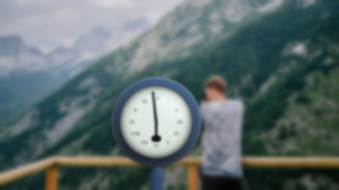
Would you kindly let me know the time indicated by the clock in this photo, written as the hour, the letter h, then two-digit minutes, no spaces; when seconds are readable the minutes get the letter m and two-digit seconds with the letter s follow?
5h59
